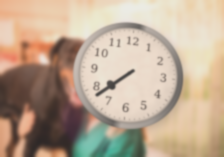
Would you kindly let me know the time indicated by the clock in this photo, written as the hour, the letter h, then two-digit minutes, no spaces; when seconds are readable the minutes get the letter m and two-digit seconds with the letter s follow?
7h38
